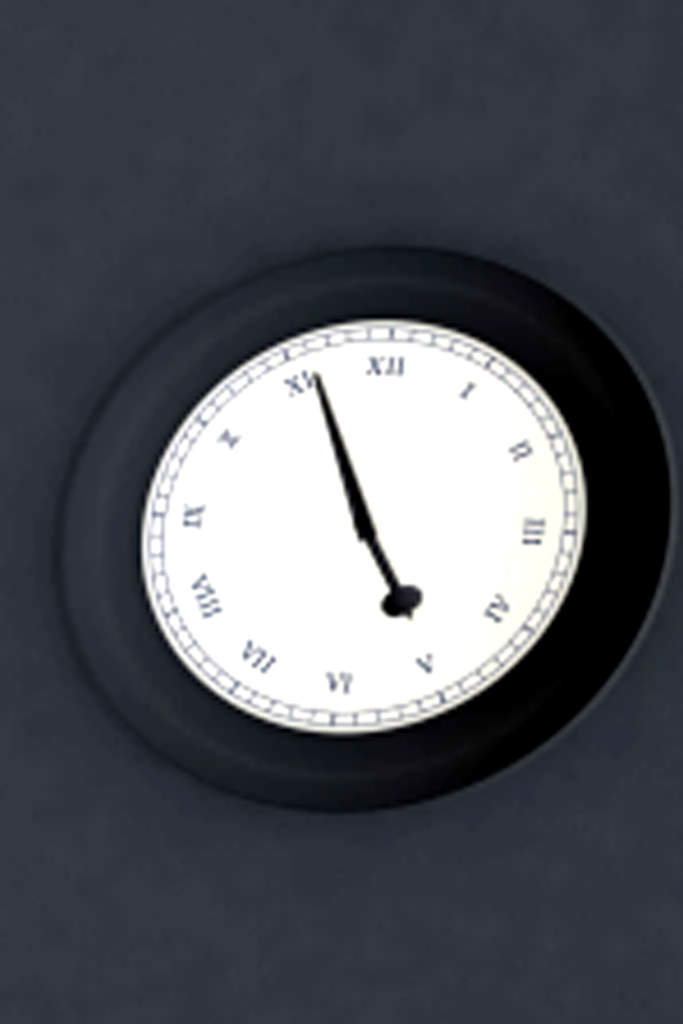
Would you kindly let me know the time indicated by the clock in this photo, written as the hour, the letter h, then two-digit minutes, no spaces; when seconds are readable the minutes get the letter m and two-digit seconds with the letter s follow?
4h56
